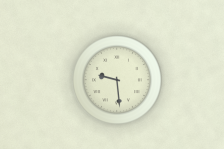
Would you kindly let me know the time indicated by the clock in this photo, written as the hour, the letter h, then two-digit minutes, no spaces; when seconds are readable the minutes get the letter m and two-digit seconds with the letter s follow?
9h29
